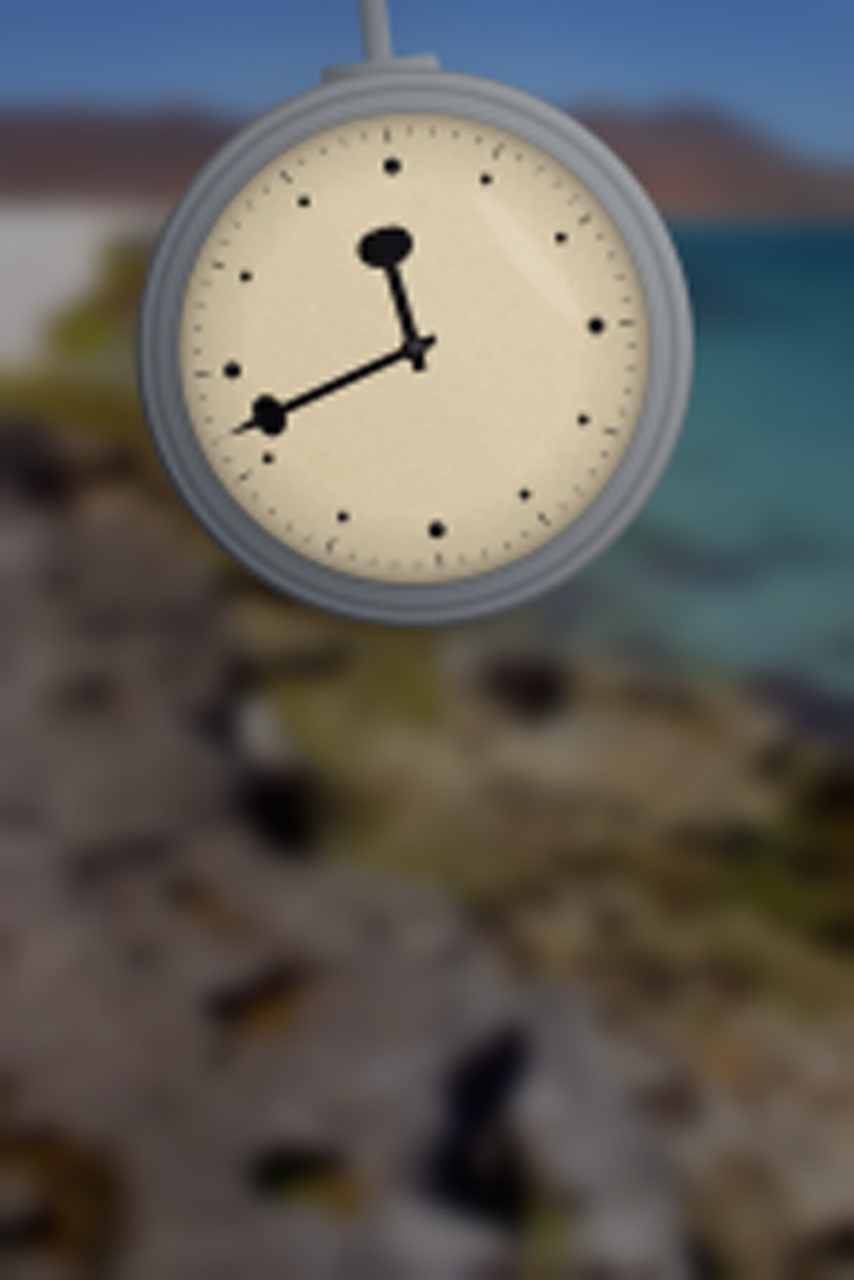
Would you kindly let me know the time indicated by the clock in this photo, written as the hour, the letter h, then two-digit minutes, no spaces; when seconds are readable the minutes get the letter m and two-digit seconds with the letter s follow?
11h42
